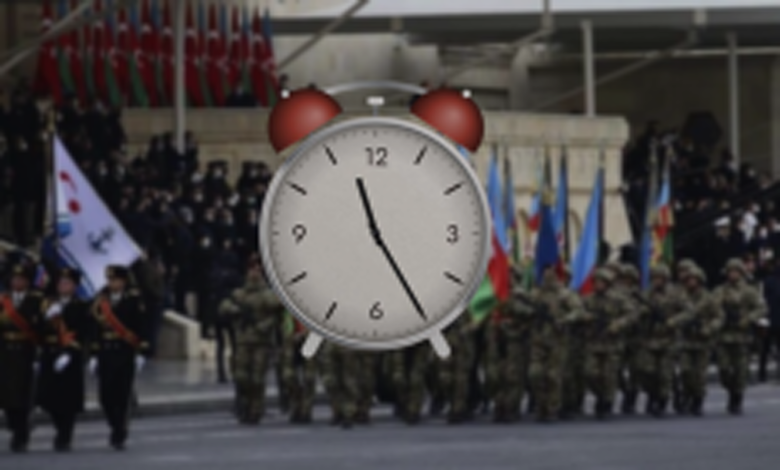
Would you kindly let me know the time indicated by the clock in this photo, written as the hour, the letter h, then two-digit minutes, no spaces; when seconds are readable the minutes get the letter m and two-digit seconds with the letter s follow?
11h25
